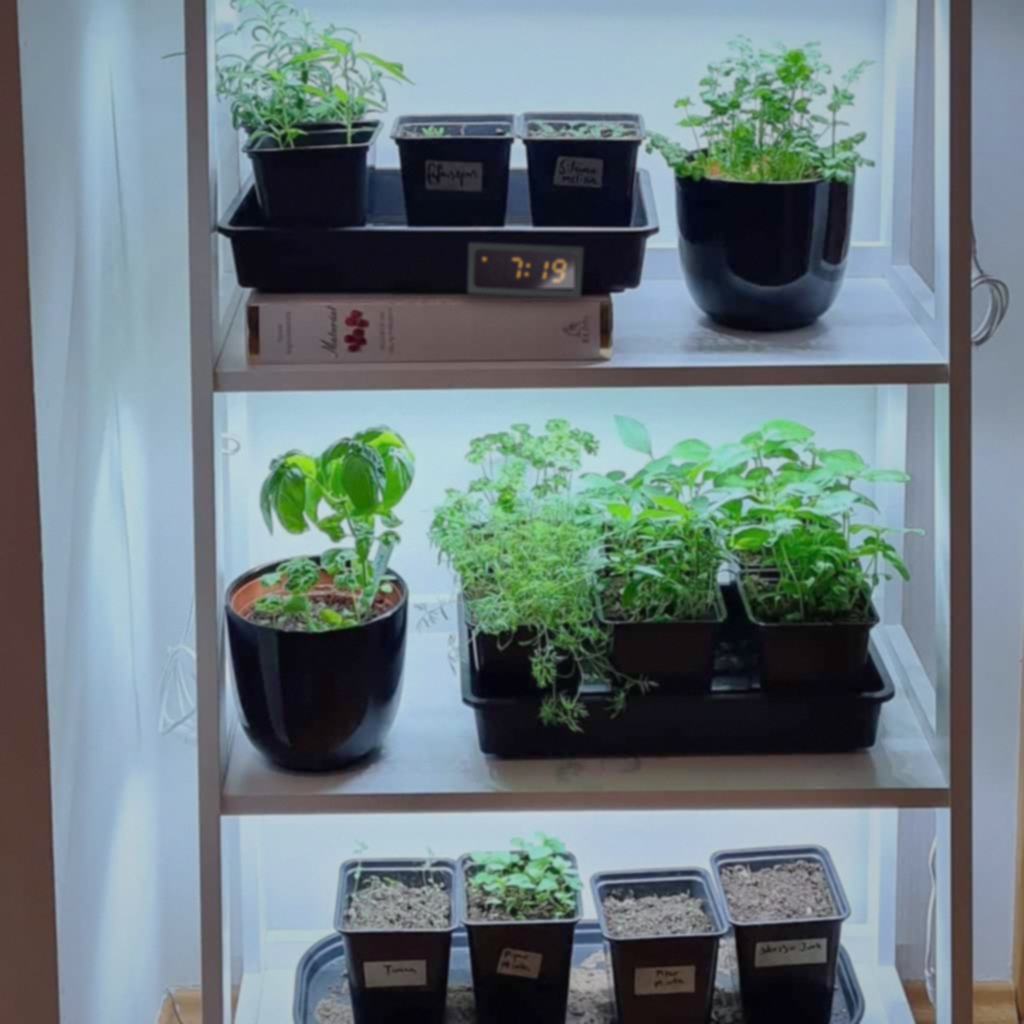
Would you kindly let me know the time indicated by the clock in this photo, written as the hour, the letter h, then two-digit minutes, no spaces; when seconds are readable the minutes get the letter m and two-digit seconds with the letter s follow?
7h19
